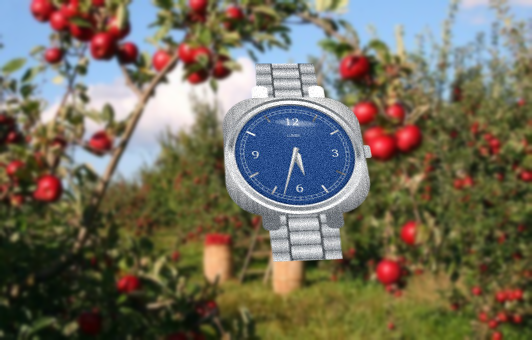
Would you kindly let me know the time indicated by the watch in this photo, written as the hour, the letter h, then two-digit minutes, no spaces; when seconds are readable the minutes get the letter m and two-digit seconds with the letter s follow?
5h33
